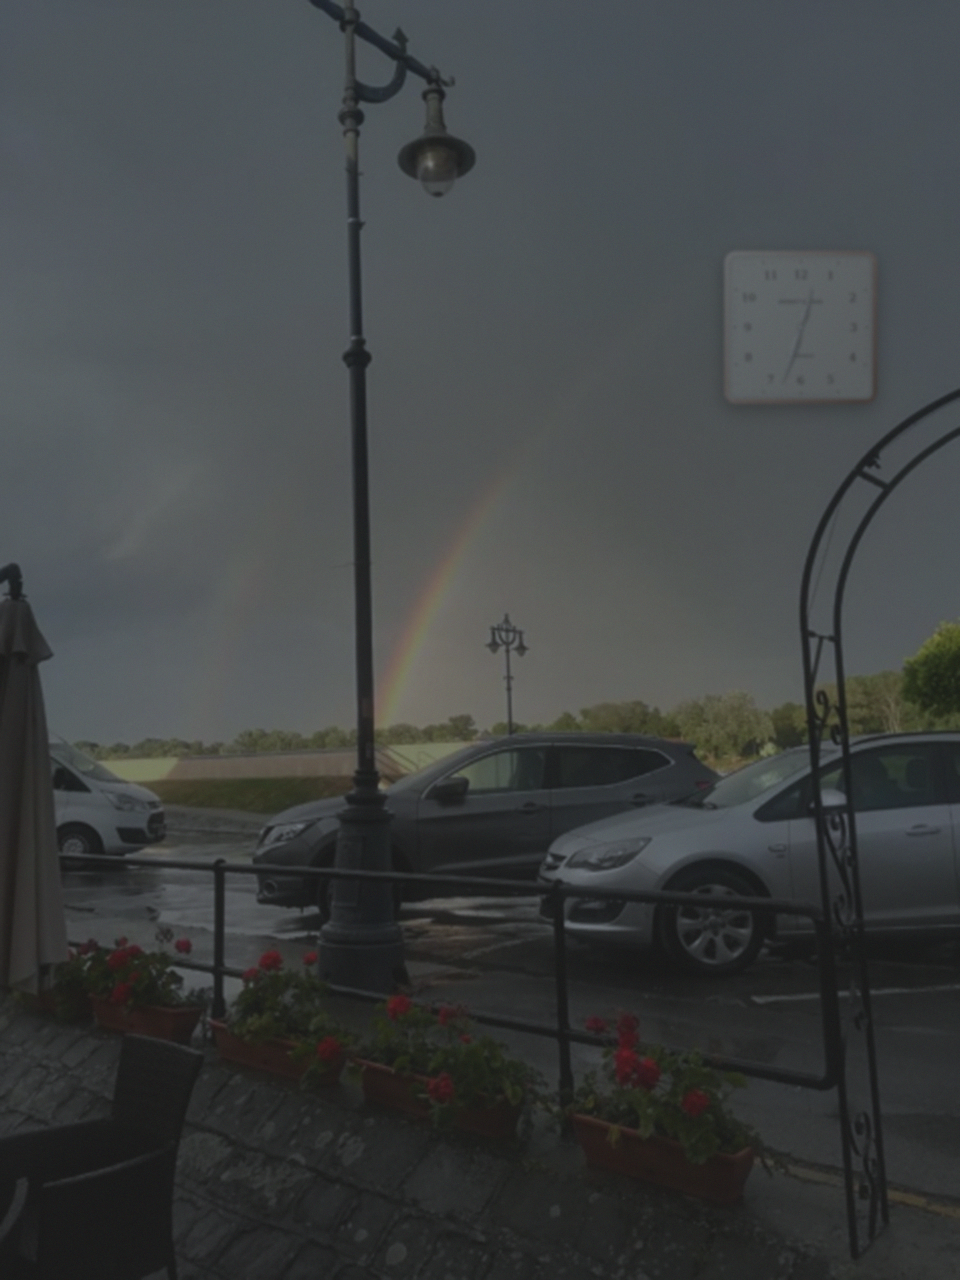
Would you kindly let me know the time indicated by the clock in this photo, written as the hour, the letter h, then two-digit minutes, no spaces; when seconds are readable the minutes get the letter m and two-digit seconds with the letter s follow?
12h33
